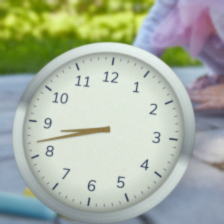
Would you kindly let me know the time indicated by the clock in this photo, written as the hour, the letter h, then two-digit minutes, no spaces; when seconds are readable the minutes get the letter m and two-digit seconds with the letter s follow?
8h42
